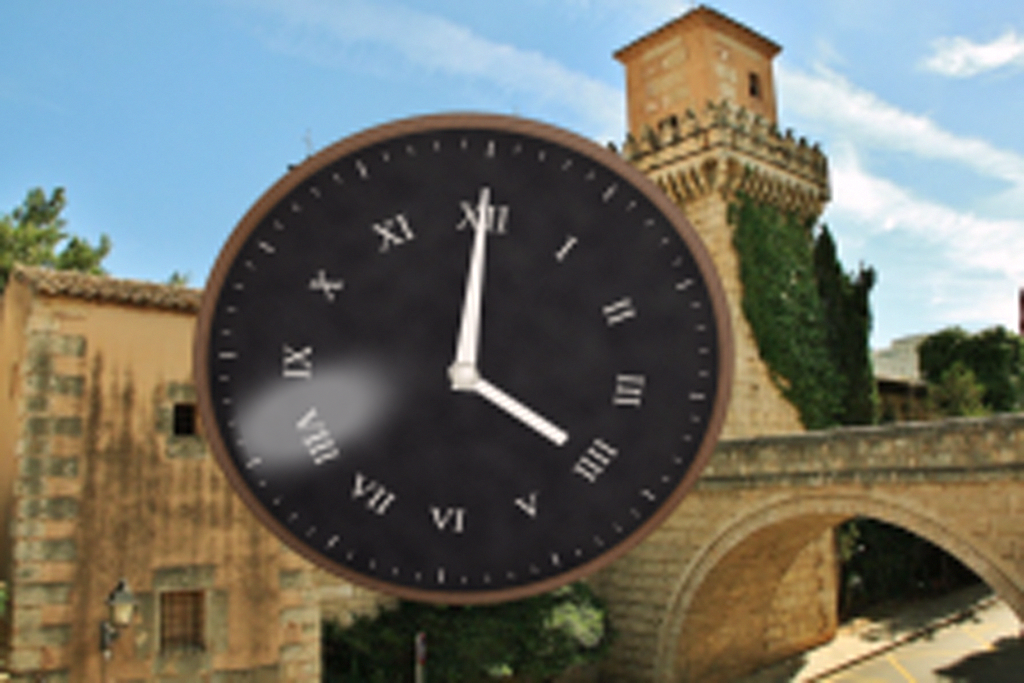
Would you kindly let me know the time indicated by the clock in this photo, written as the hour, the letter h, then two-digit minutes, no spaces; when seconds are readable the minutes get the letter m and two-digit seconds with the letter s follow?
4h00
